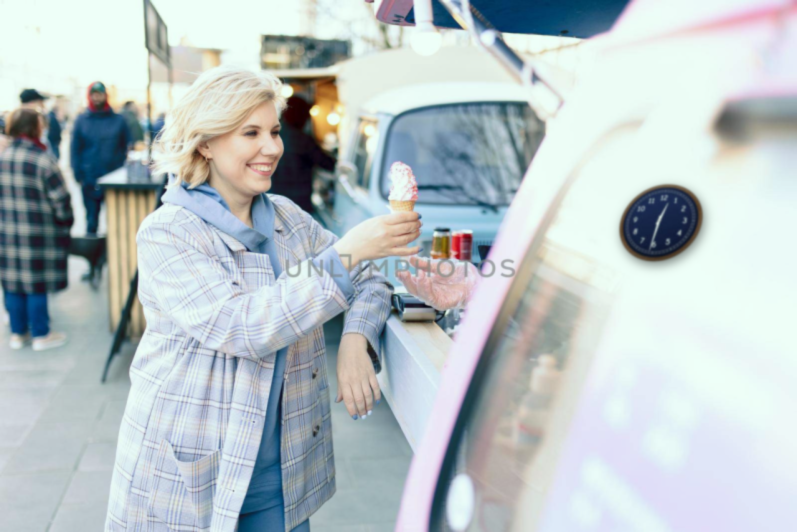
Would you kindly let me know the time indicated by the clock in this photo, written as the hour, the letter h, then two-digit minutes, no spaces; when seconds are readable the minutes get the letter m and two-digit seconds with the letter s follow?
12h31
